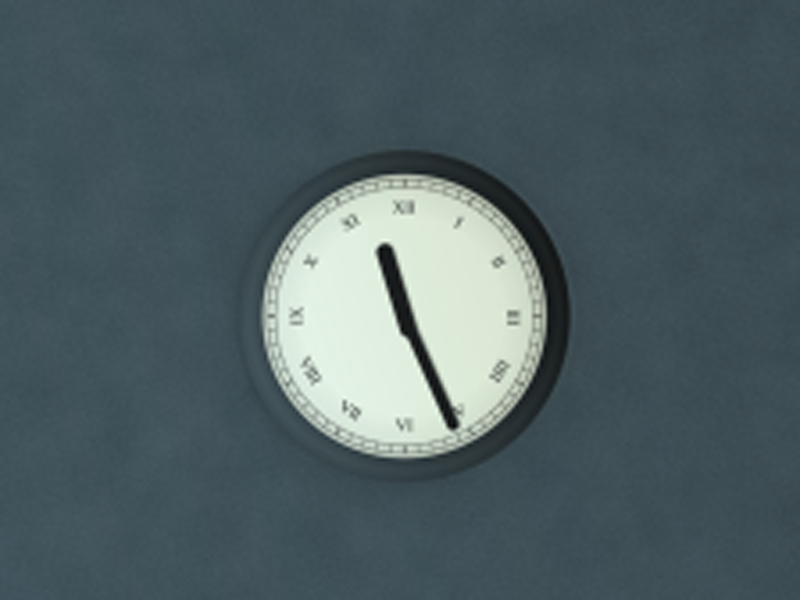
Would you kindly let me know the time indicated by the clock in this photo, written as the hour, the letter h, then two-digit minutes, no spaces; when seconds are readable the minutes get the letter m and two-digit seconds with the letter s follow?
11h26
